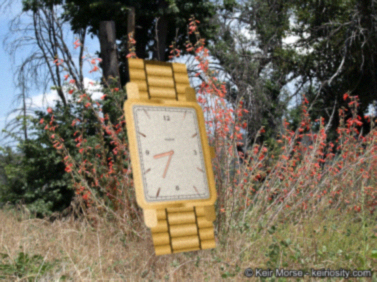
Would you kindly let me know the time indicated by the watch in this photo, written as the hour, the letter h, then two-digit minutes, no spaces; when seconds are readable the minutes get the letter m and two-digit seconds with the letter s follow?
8h35
